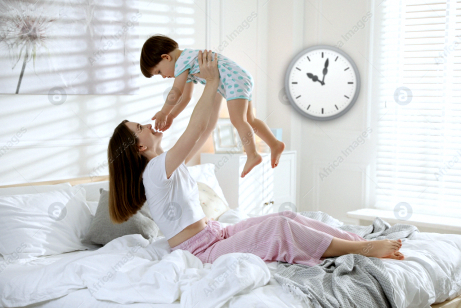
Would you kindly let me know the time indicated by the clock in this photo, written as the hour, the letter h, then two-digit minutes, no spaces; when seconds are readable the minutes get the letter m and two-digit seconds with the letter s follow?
10h02
